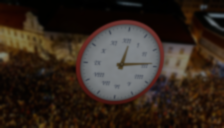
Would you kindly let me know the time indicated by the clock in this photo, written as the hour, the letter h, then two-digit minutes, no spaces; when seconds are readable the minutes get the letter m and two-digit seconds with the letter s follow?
12h14
